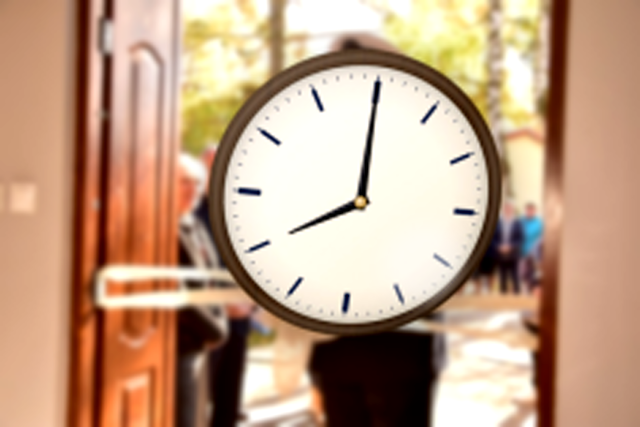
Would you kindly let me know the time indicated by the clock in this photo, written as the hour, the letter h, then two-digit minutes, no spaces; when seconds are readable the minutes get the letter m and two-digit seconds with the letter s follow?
8h00
